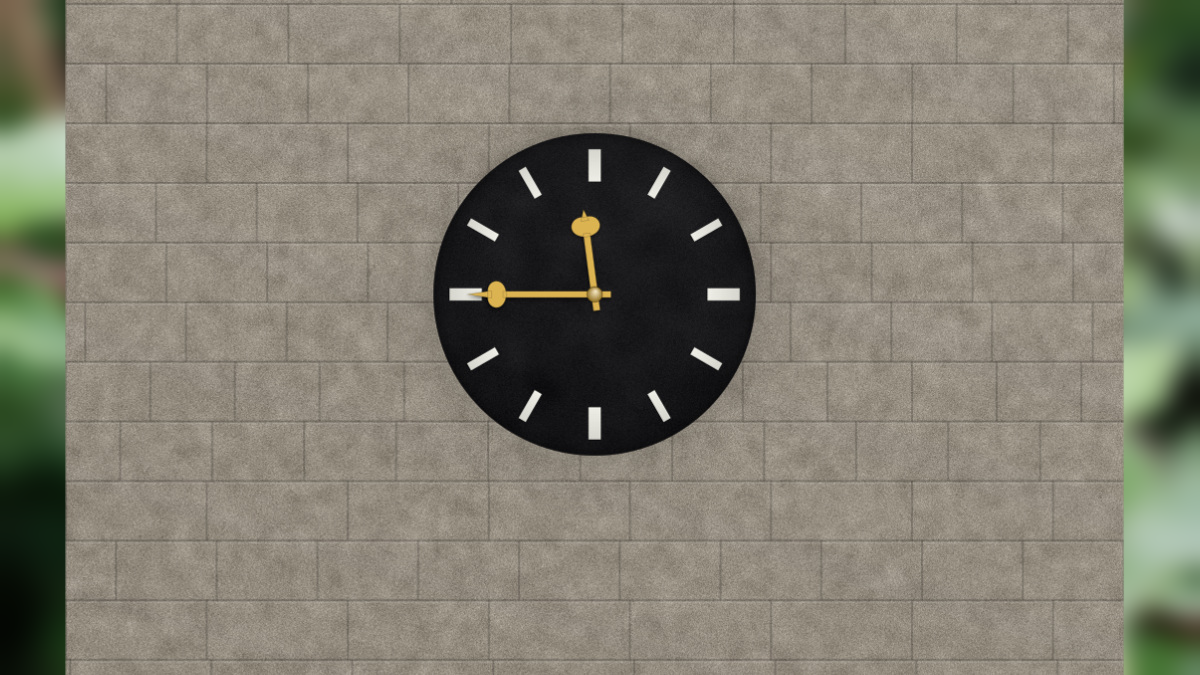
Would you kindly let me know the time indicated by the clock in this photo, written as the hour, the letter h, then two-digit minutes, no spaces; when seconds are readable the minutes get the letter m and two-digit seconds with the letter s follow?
11h45
